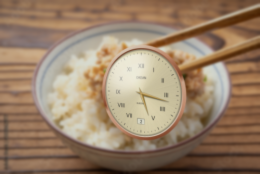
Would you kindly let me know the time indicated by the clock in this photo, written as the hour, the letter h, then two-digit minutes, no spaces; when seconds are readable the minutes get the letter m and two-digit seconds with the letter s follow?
5h17
